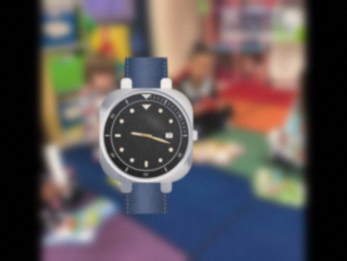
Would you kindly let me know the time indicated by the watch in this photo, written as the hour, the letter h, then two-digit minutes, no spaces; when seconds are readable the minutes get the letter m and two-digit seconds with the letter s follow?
9h18
